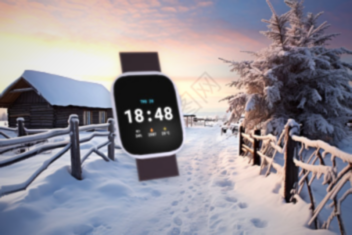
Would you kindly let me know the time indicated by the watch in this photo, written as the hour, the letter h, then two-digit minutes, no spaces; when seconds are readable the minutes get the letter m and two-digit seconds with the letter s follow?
18h48
